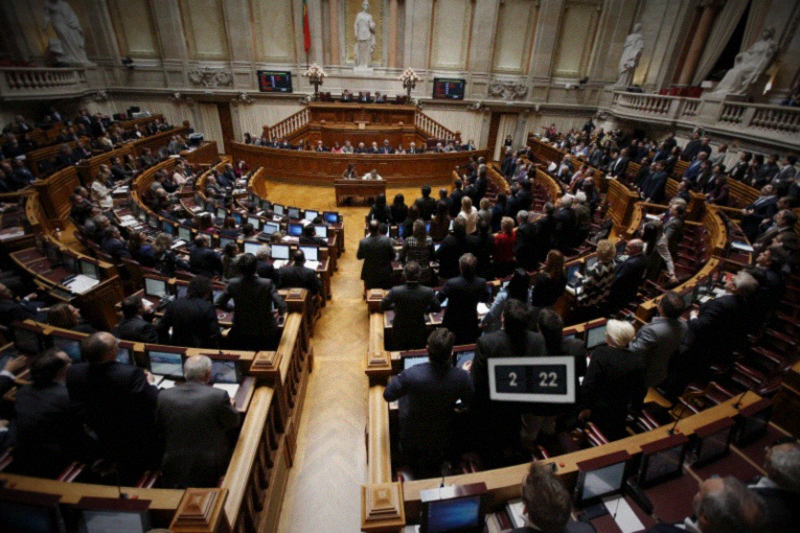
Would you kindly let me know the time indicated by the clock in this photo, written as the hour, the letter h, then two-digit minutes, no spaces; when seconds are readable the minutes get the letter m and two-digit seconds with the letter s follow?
2h22
